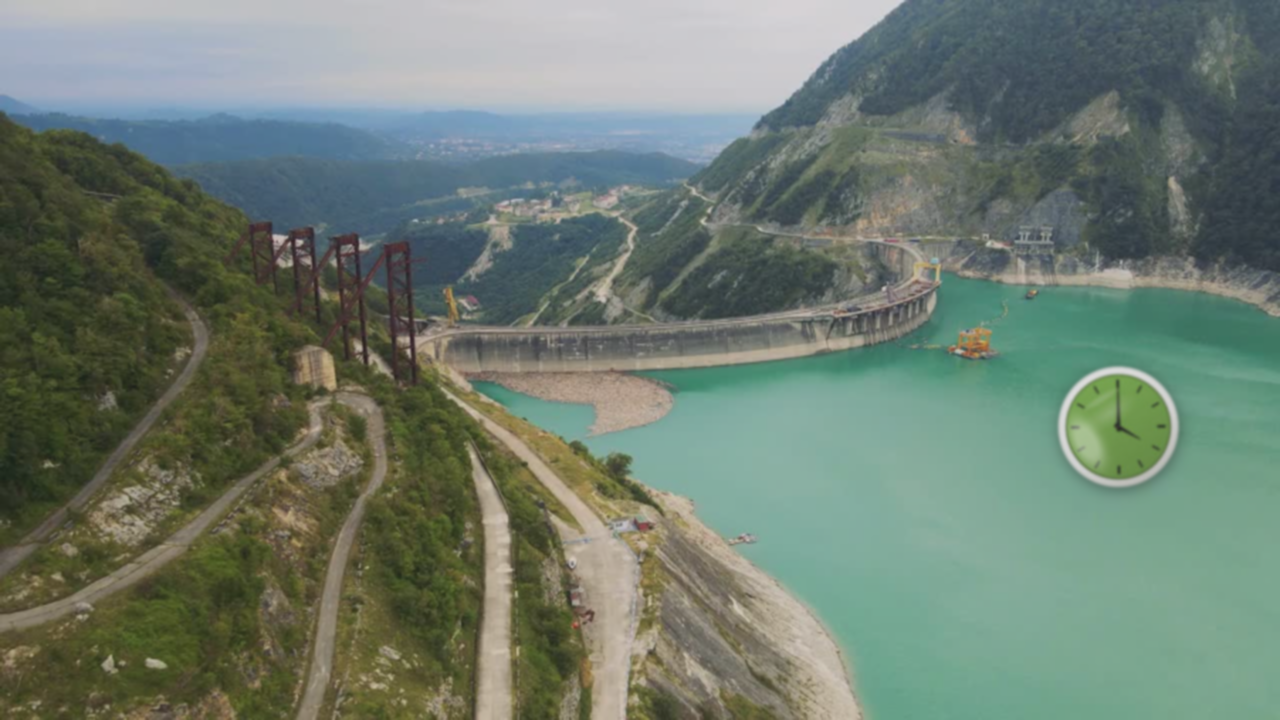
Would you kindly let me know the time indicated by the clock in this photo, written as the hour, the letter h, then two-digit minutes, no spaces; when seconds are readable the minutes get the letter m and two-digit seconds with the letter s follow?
4h00
